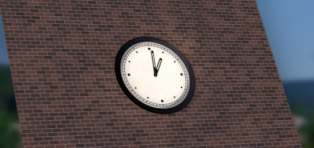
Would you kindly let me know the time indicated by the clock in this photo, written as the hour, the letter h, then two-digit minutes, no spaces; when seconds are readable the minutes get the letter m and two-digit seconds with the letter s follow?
1h01
